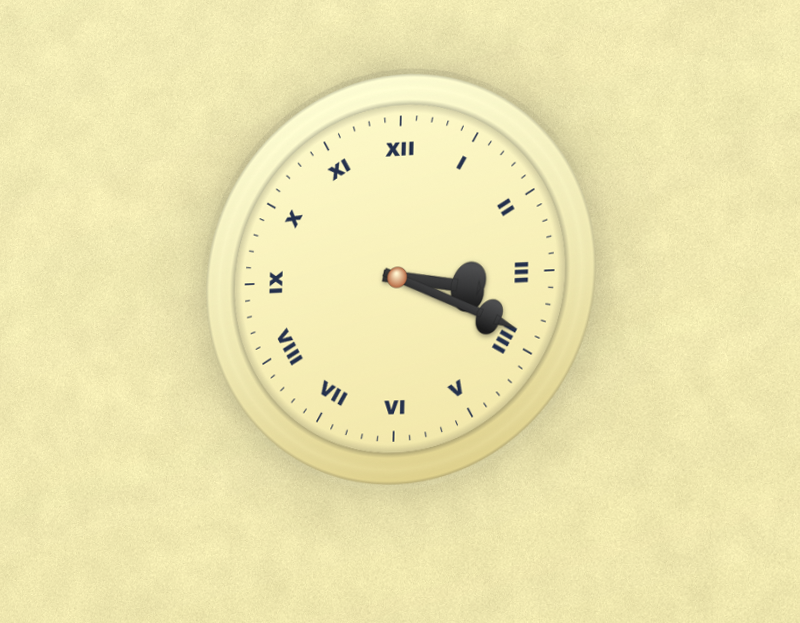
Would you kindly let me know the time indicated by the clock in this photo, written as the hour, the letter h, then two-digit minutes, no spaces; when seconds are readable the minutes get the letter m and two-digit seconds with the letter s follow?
3h19
